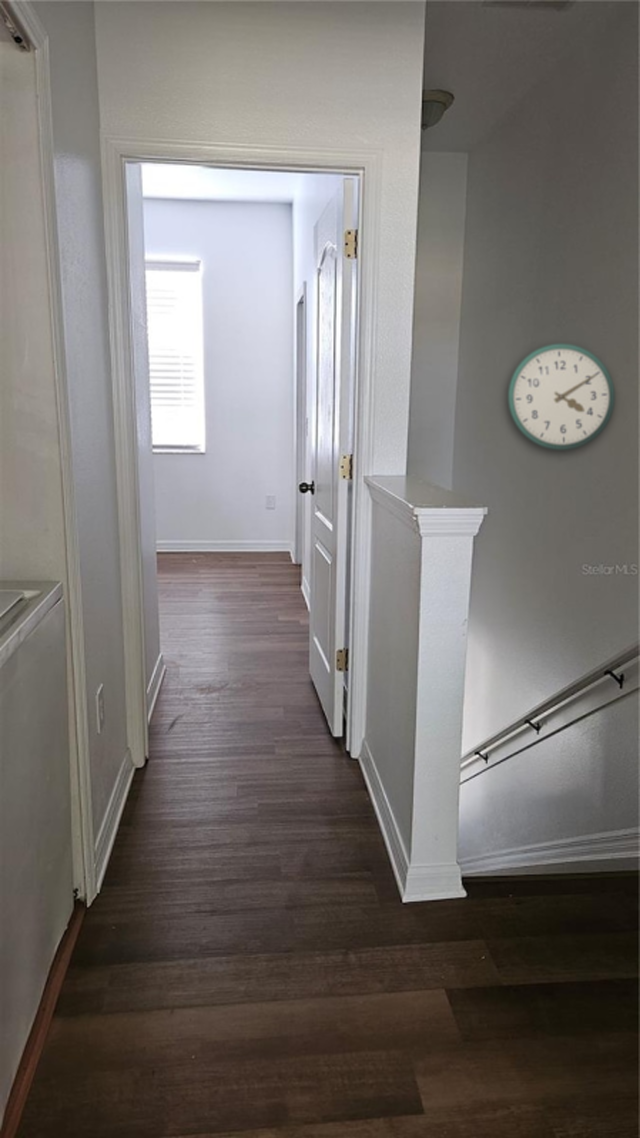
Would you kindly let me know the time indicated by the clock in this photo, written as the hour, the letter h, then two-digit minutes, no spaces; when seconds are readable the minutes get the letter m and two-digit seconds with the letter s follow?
4h10
